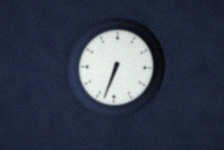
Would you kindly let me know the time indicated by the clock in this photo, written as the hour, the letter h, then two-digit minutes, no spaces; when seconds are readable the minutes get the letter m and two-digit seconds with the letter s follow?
6h33
